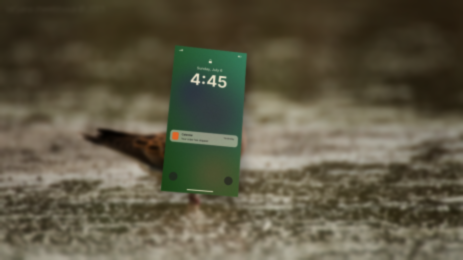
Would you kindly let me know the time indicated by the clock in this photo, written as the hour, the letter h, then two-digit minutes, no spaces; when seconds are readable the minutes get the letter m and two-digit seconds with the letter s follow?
4h45
